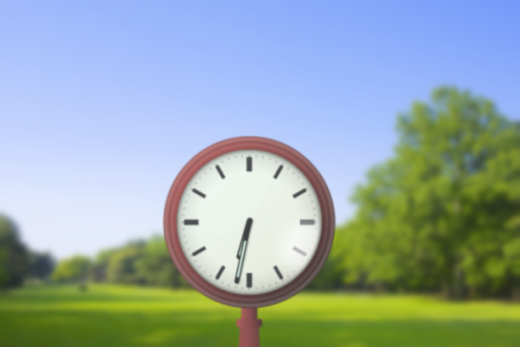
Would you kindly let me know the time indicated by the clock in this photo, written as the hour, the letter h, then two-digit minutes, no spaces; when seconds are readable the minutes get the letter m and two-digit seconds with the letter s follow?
6h32
